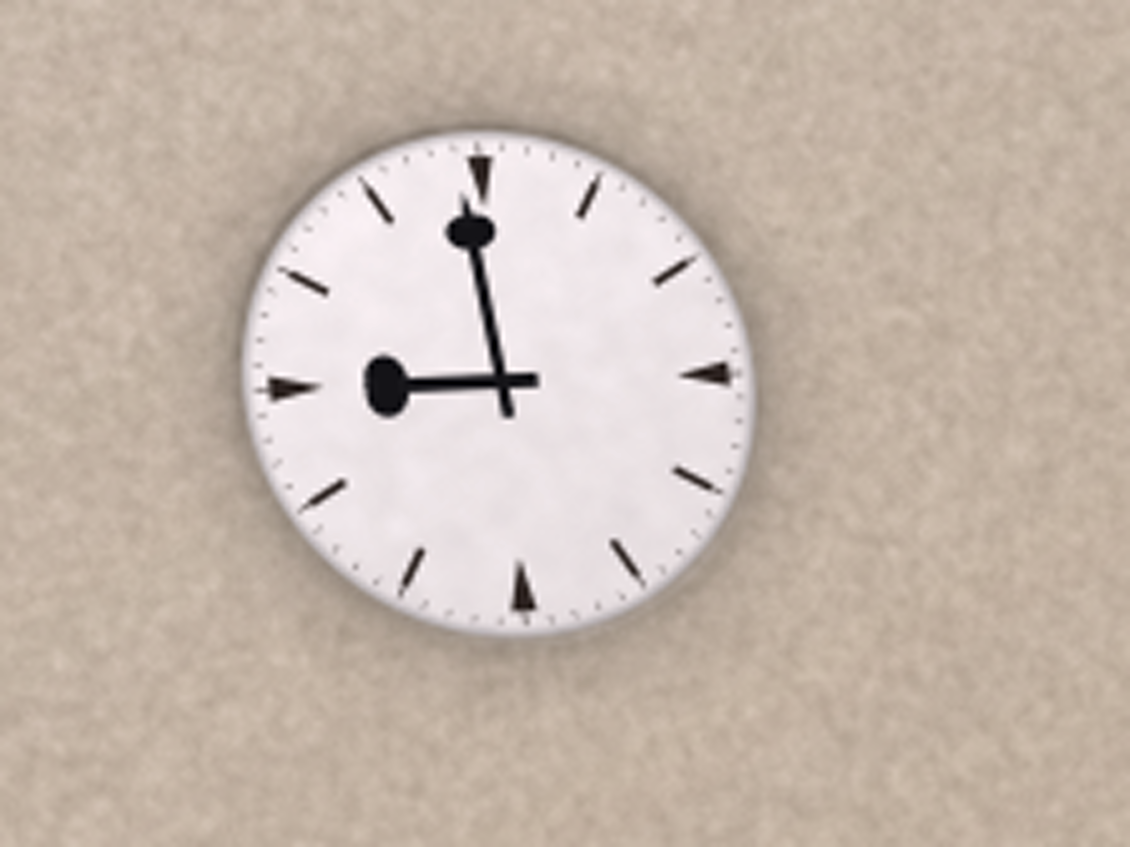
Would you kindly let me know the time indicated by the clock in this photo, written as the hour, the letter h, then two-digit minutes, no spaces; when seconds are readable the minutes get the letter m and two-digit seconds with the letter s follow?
8h59
